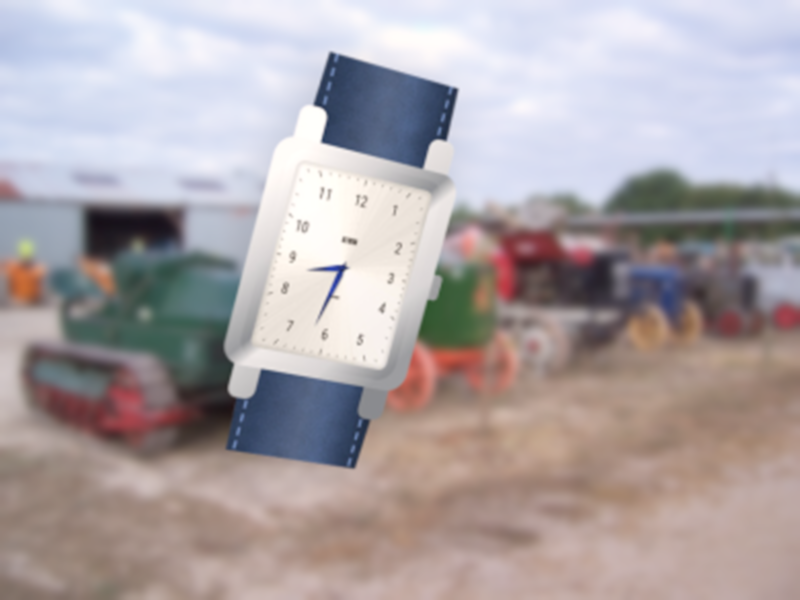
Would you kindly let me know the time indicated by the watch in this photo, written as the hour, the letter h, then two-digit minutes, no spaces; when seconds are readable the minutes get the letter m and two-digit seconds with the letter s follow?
8h32
